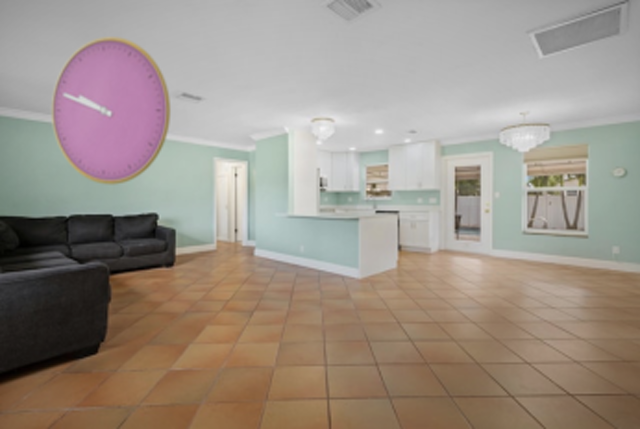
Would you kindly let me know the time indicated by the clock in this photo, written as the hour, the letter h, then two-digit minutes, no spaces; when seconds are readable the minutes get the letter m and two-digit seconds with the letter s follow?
9h48
